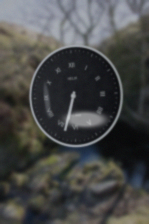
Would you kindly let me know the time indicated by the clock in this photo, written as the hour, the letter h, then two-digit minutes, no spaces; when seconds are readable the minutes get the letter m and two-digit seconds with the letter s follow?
6h33
